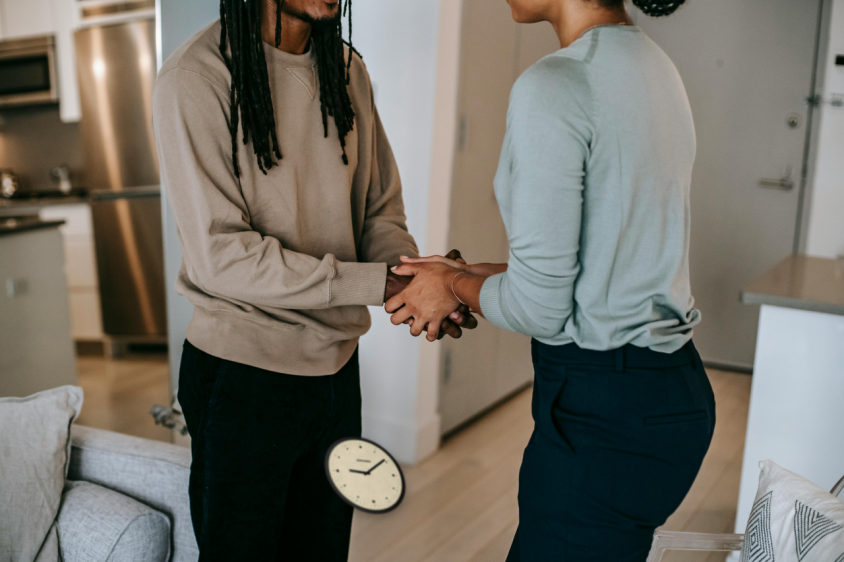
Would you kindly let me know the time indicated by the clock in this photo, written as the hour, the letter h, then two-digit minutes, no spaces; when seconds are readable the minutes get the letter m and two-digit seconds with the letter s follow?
9h09
